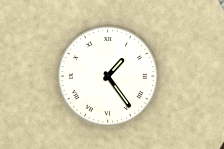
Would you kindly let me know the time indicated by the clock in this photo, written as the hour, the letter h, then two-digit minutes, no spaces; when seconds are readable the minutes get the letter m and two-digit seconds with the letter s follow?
1h24
